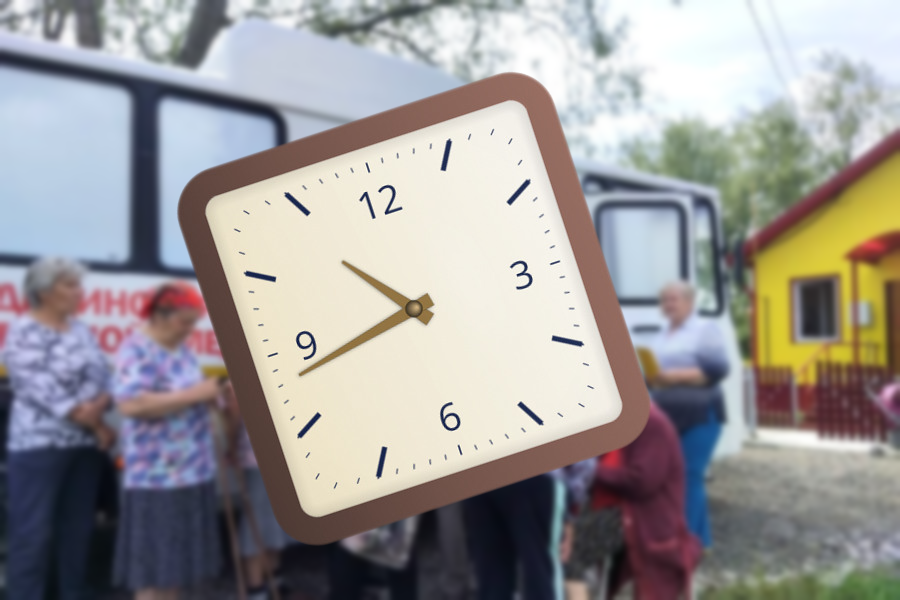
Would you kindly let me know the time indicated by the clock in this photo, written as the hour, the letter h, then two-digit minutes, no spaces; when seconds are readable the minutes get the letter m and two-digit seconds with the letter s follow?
10h43
